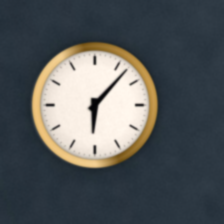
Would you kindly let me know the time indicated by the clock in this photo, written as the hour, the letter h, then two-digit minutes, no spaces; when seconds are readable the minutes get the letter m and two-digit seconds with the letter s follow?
6h07
